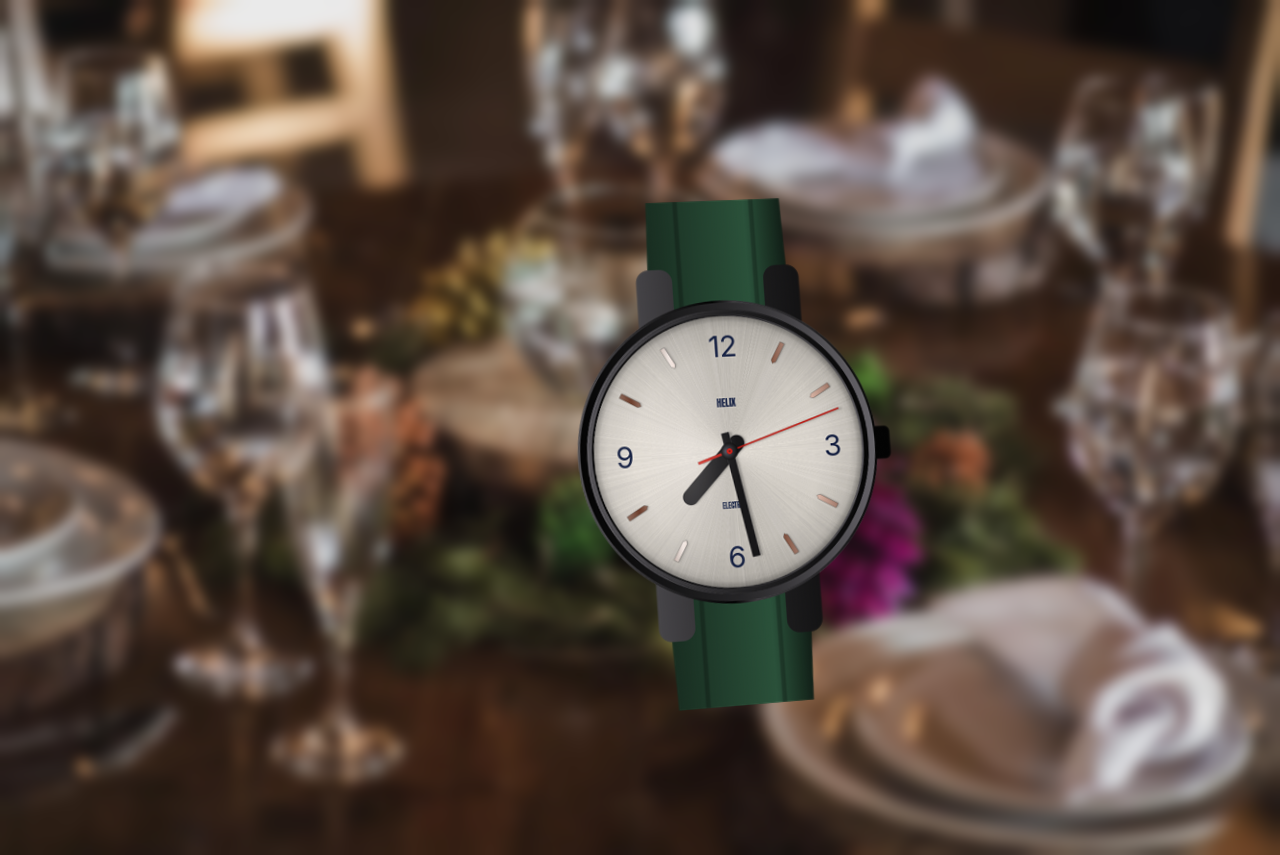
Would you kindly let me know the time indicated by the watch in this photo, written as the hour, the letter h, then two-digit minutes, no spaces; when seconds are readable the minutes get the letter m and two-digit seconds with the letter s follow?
7h28m12s
